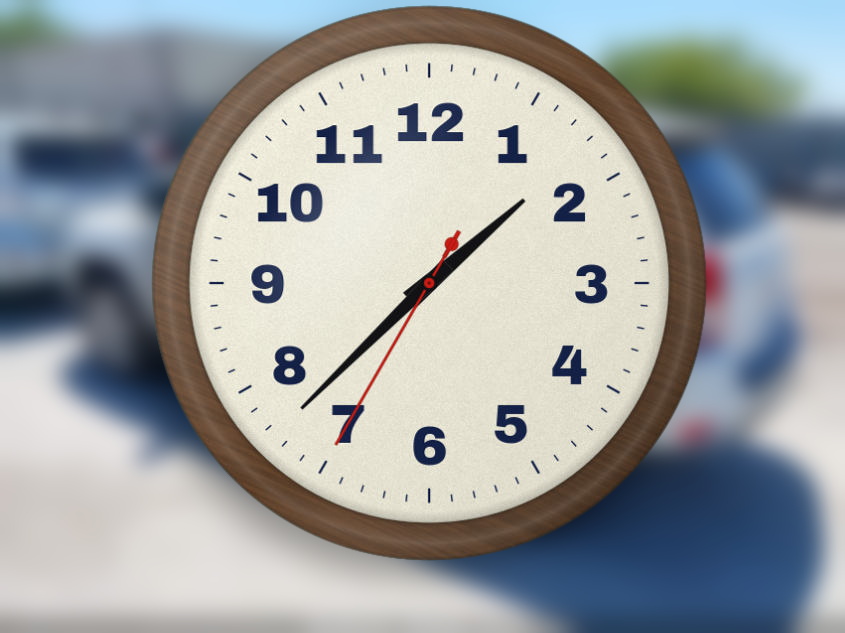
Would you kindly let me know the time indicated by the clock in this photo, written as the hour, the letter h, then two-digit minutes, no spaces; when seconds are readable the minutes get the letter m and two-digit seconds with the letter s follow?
1h37m35s
